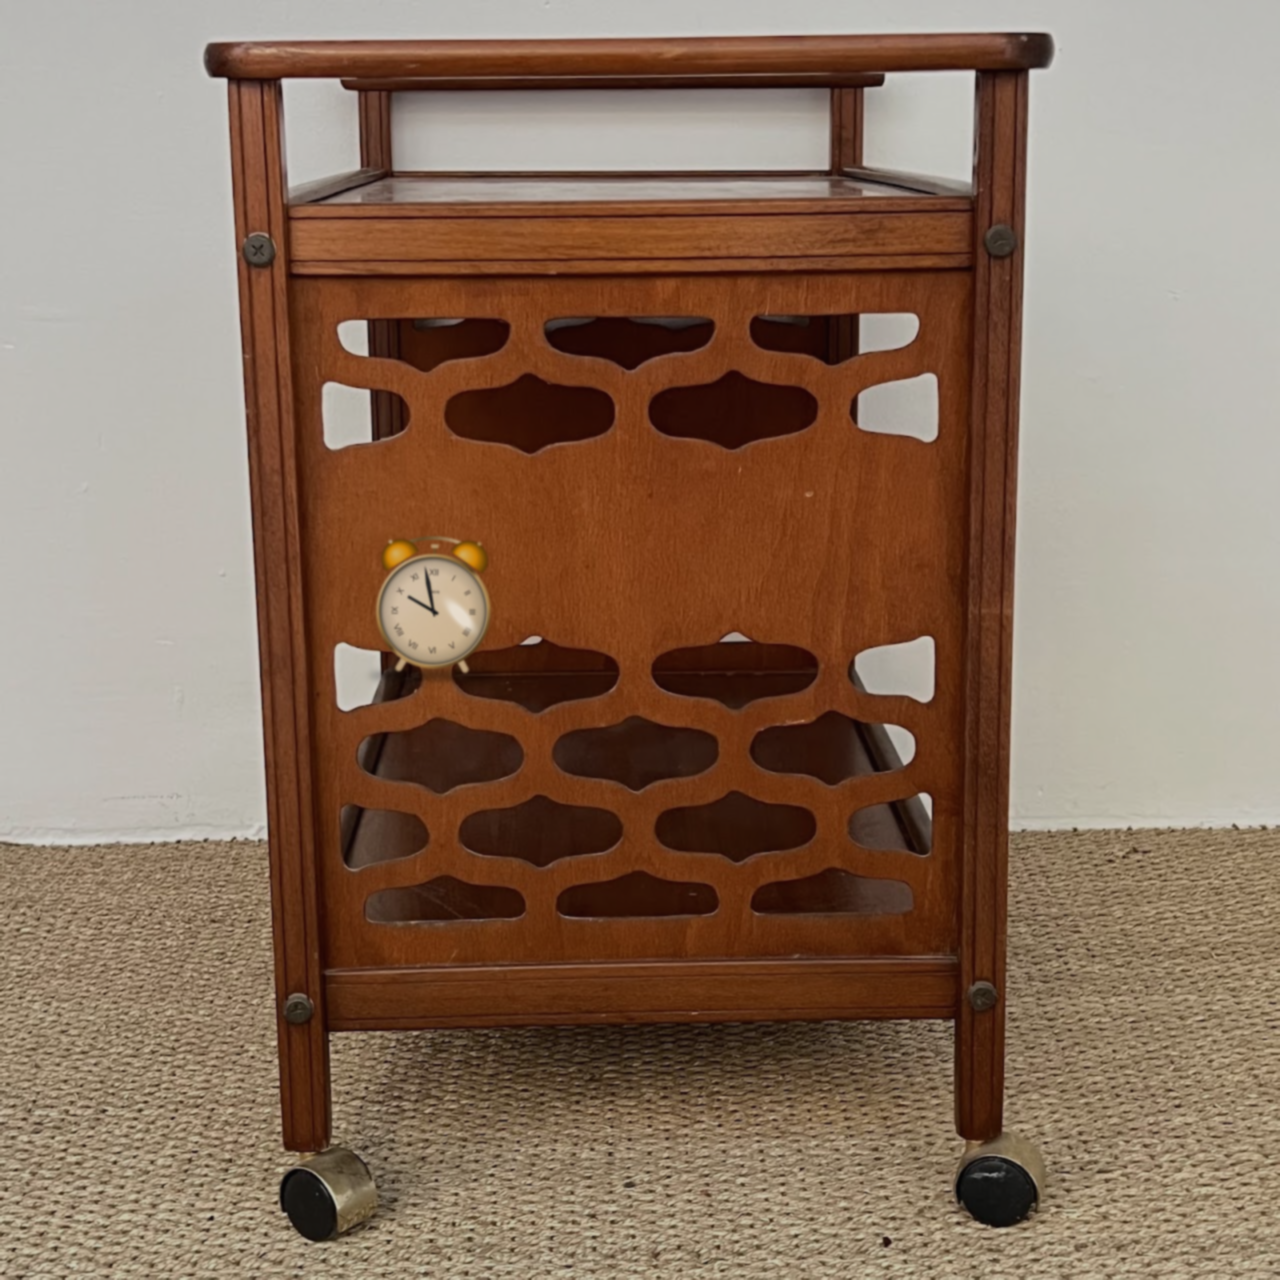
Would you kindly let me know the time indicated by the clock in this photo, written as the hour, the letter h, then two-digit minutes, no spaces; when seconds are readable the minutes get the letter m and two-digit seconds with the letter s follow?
9h58
